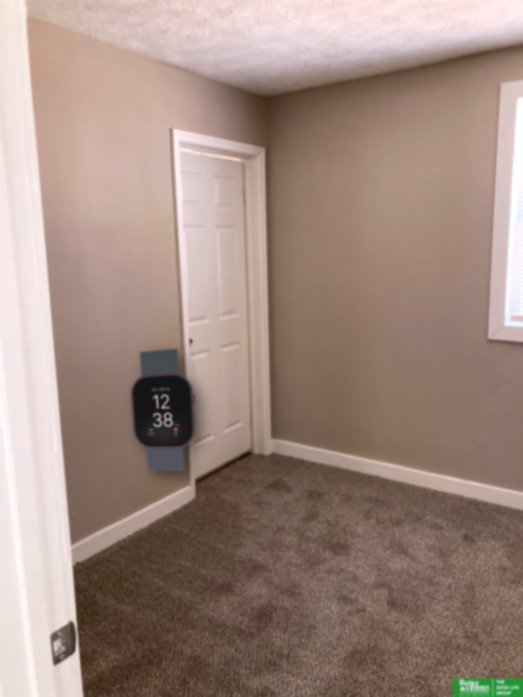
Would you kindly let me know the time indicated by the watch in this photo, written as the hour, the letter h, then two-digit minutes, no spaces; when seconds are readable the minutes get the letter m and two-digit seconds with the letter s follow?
12h38
